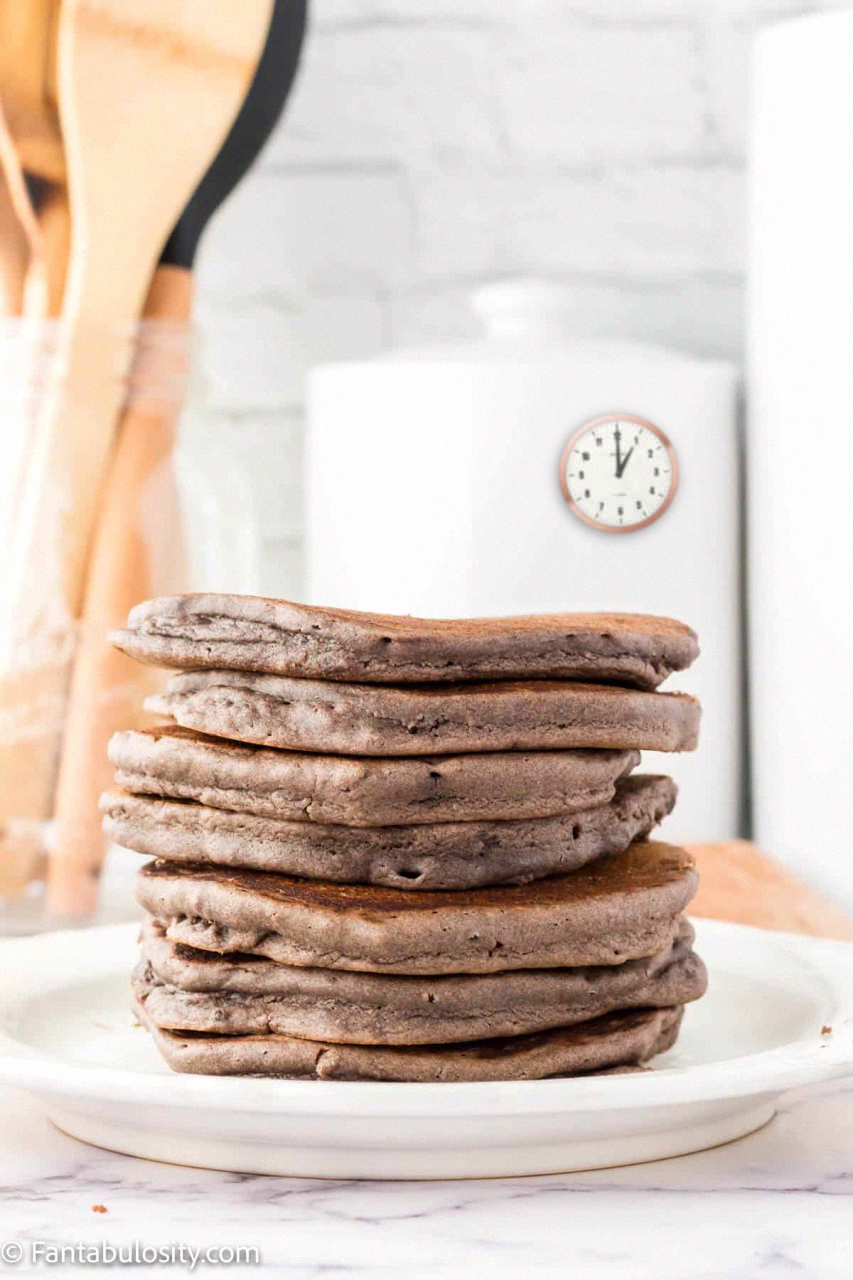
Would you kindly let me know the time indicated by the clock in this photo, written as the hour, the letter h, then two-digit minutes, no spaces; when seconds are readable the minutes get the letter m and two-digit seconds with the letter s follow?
1h00
